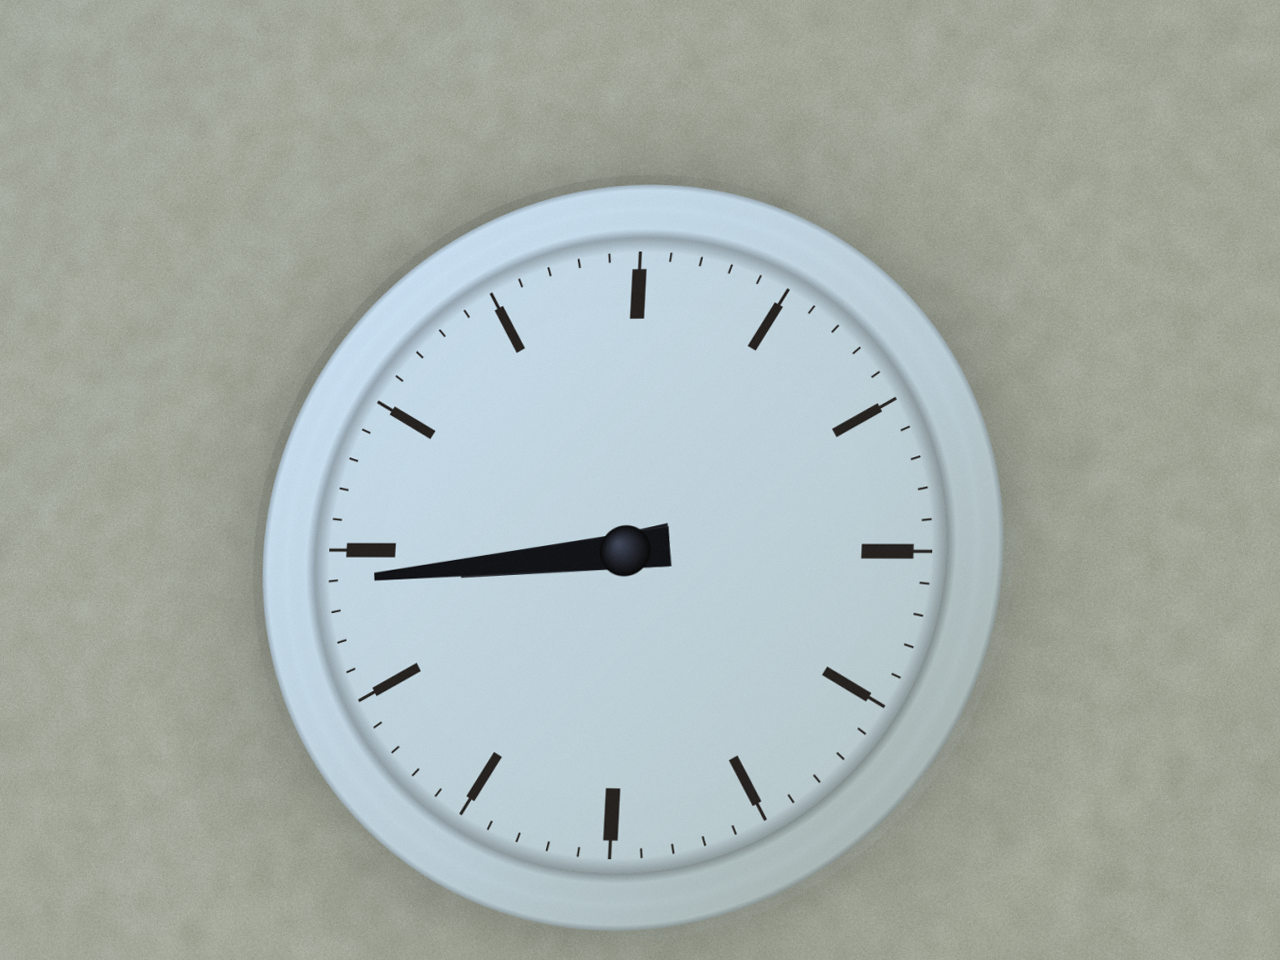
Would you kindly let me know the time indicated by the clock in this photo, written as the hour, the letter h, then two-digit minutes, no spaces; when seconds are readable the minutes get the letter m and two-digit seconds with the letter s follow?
8h44
